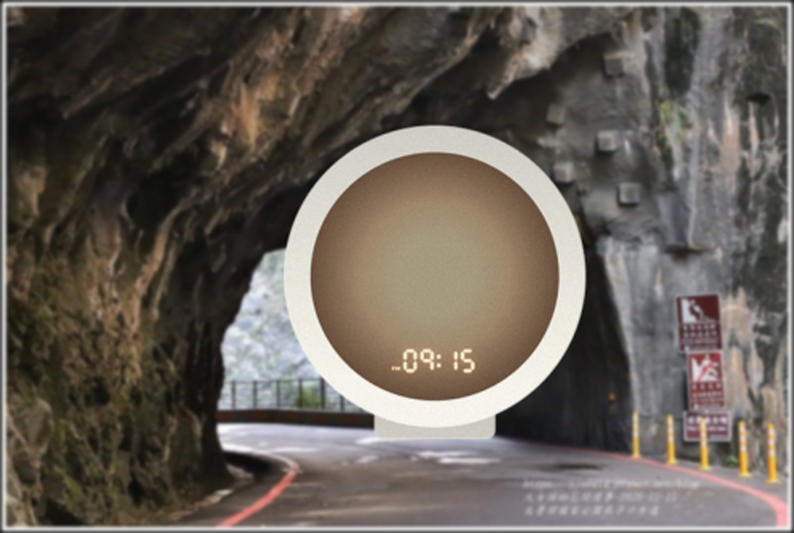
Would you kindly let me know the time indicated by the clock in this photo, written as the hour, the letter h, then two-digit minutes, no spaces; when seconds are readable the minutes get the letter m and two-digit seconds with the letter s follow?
9h15
